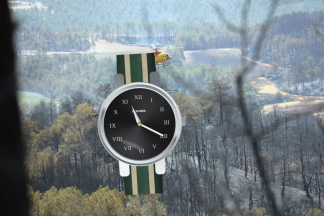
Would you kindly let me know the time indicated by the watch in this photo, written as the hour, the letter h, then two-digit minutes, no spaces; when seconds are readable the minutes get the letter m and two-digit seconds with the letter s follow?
11h20
